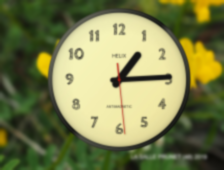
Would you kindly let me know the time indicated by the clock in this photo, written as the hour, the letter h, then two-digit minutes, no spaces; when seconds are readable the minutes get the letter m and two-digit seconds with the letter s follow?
1h14m29s
